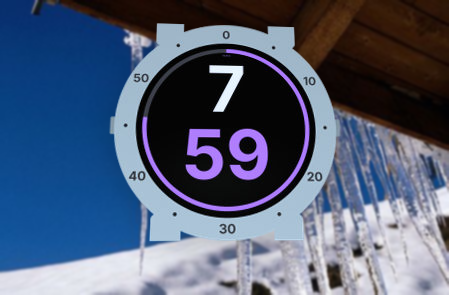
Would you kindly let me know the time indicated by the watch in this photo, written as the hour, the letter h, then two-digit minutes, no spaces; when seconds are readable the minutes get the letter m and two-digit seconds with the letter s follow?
7h59
